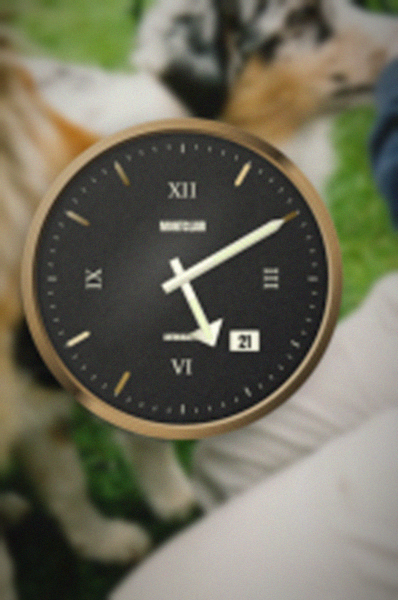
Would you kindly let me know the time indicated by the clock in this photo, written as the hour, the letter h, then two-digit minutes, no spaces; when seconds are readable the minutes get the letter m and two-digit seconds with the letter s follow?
5h10
